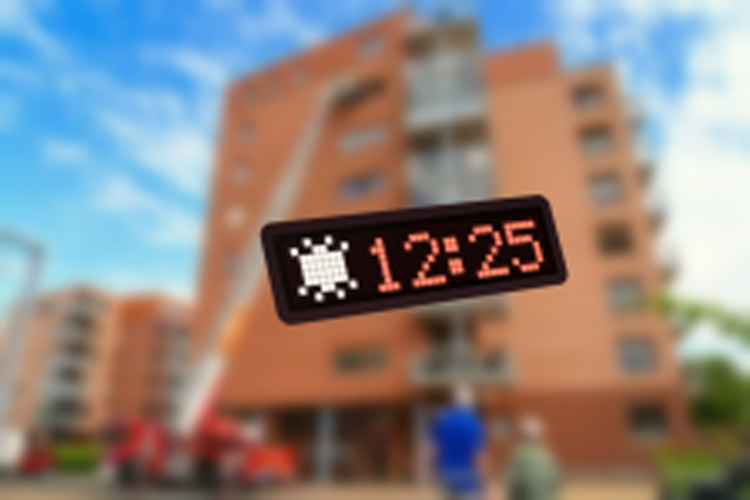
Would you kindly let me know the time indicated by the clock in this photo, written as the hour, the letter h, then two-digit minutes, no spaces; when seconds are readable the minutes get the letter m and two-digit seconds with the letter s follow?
12h25
